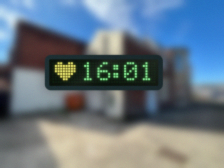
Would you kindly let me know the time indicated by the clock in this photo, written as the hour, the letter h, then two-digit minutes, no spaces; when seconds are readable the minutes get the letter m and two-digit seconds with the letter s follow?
16h01
